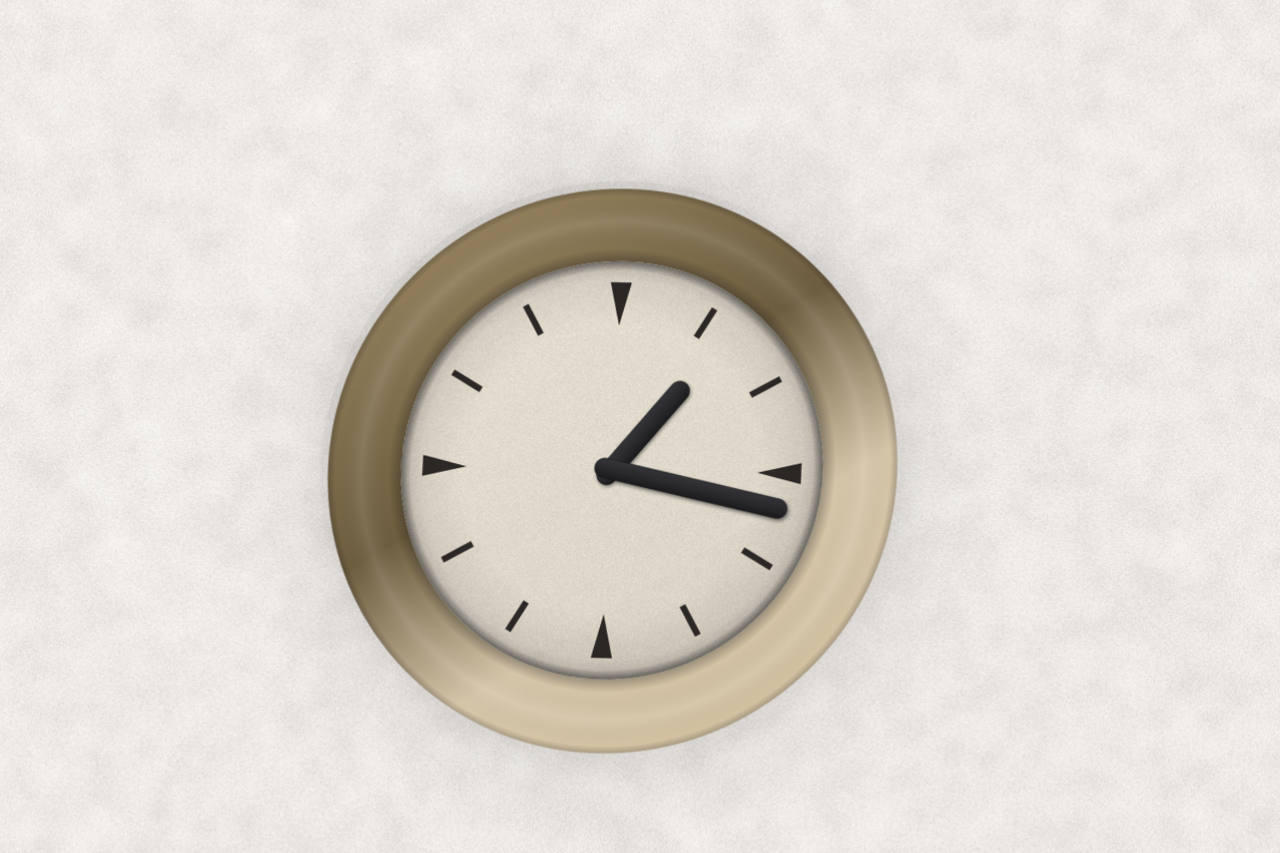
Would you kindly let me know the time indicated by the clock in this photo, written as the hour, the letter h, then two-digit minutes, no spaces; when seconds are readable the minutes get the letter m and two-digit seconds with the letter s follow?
1h17
